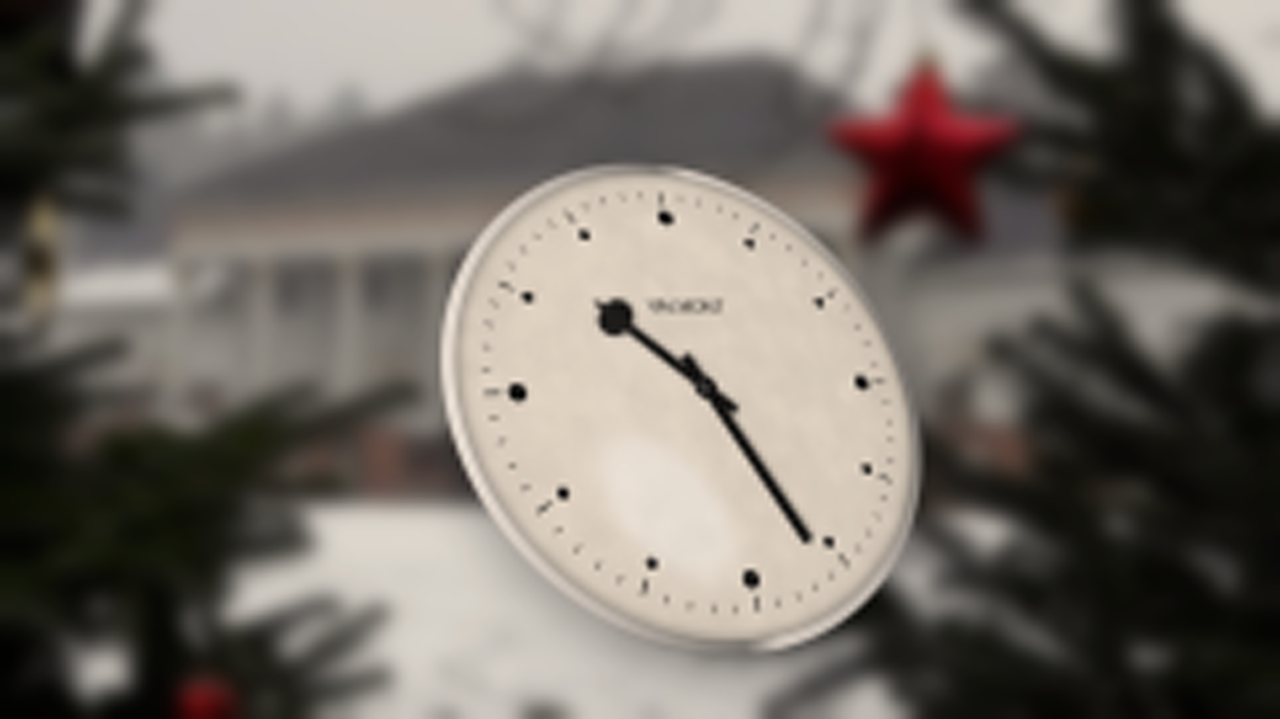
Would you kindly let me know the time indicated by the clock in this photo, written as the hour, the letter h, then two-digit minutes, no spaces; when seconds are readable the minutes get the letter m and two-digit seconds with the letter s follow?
10h26
